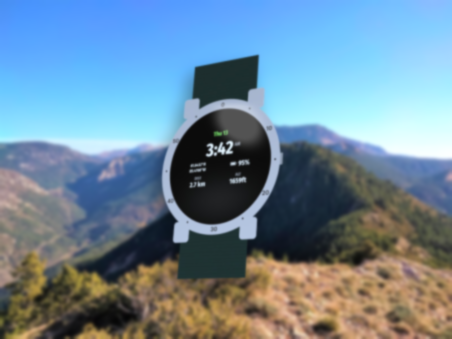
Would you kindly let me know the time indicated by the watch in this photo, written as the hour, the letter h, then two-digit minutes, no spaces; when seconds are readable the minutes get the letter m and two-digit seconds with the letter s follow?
3h42
